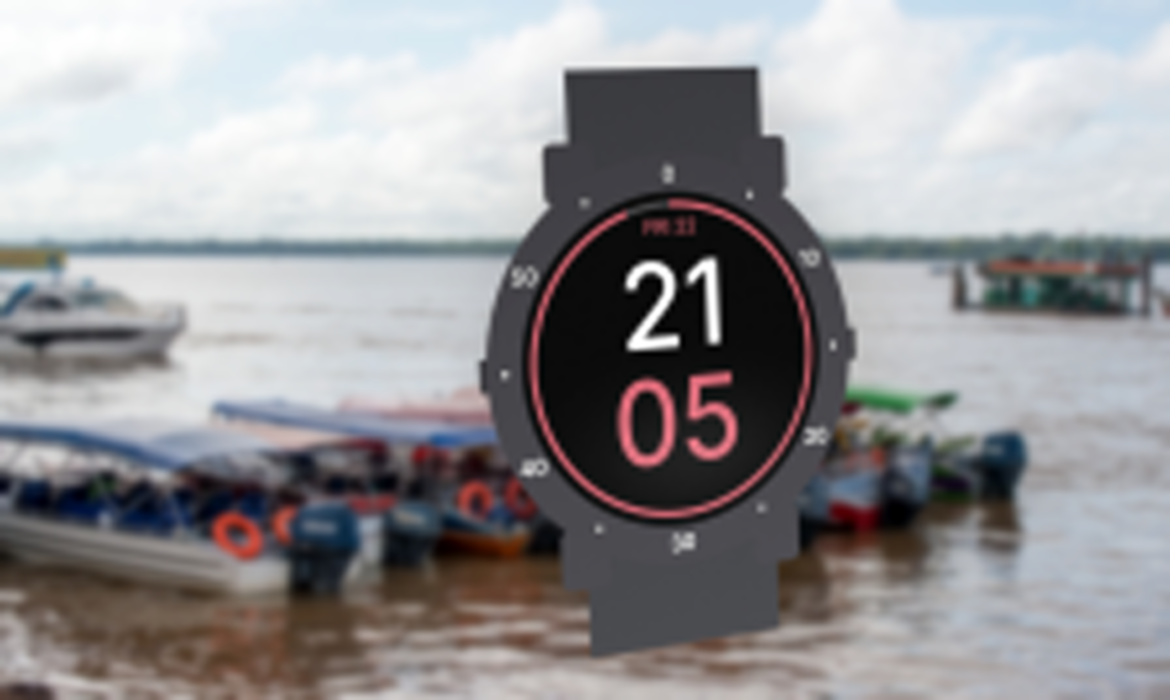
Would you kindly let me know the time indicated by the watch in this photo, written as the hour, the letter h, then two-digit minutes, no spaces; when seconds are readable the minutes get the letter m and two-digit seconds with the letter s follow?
21h05
